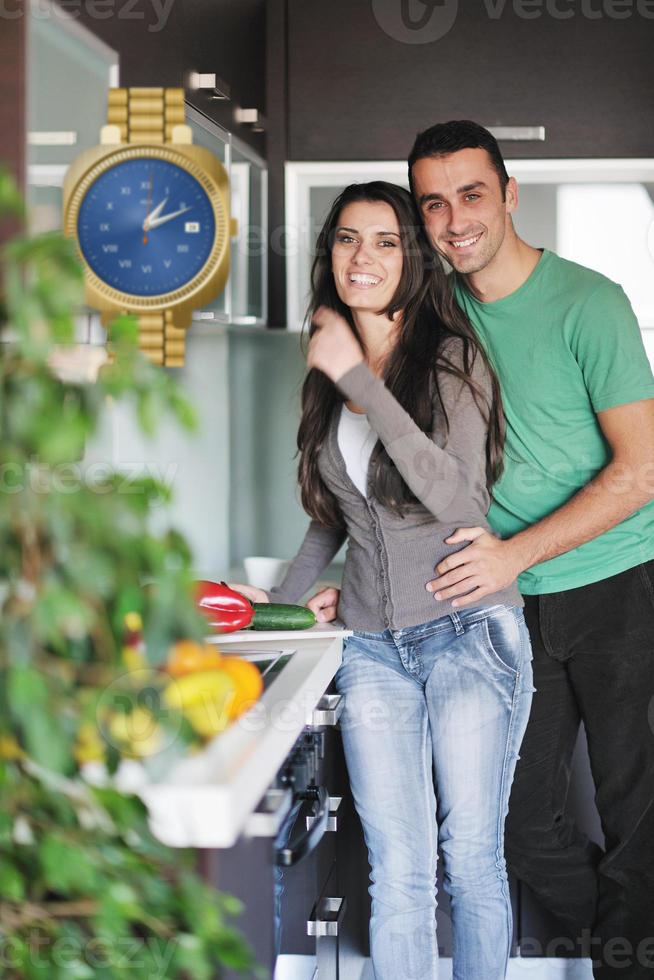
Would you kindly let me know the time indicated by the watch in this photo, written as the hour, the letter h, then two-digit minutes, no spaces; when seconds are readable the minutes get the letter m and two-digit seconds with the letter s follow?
1h11m01s
